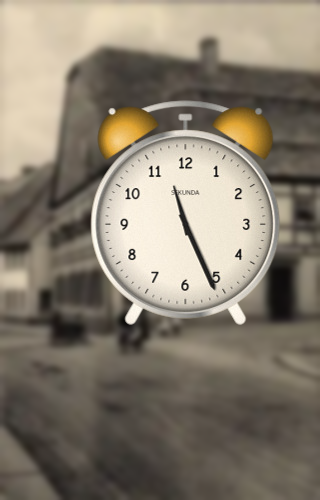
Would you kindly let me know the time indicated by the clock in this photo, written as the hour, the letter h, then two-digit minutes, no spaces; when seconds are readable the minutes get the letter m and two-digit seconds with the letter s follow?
11h26
